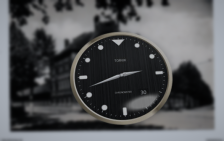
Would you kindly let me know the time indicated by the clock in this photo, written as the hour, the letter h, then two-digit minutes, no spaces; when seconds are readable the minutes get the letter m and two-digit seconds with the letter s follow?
2h42
